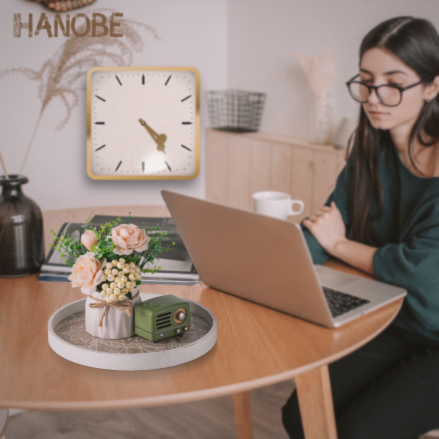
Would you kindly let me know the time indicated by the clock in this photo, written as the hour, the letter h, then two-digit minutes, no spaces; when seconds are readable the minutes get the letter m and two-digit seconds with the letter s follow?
4h24
